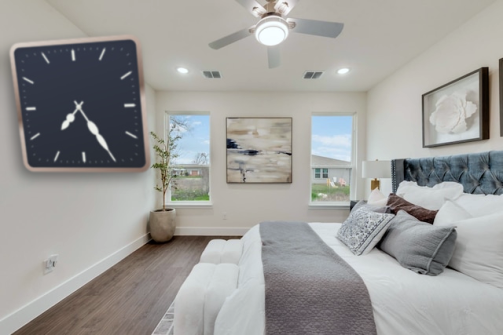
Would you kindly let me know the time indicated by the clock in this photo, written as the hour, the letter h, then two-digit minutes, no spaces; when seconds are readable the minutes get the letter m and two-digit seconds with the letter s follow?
7h25
